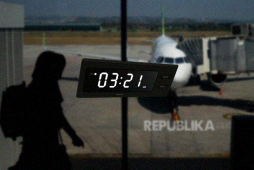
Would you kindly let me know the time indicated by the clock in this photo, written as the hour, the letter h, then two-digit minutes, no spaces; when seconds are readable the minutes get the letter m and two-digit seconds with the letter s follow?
3h21
